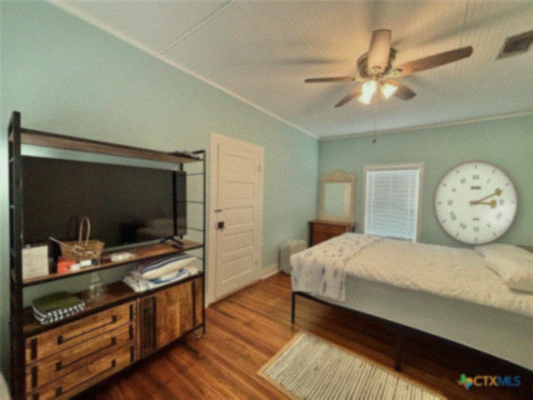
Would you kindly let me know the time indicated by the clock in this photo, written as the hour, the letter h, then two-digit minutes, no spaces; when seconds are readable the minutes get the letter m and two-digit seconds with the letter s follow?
3h11
